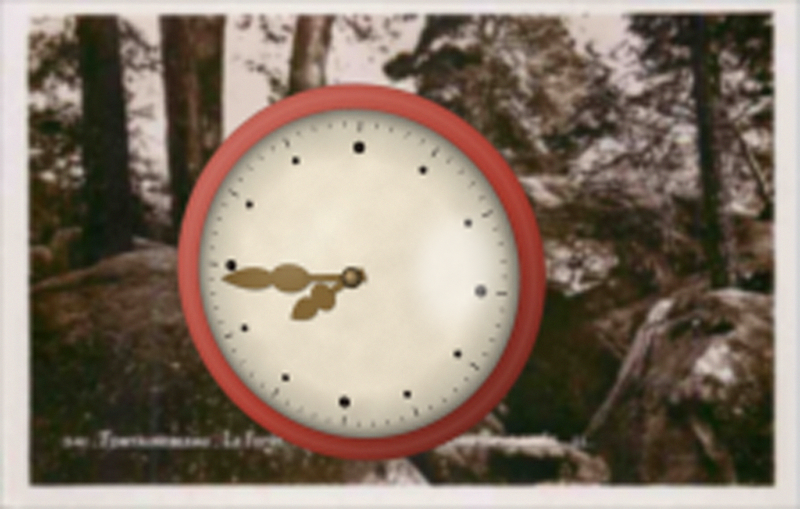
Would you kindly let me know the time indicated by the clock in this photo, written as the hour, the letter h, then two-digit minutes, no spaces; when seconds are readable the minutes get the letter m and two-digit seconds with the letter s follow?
7h44
